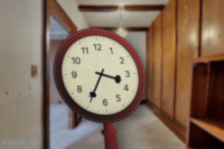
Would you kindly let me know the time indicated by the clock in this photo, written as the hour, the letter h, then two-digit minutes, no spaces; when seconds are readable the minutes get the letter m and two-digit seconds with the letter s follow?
3h35
